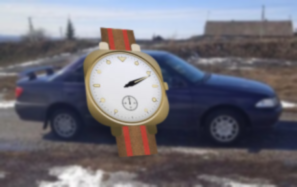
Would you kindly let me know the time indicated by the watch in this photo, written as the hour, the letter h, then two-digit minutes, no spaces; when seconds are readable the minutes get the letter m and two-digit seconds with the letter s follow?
2h11
